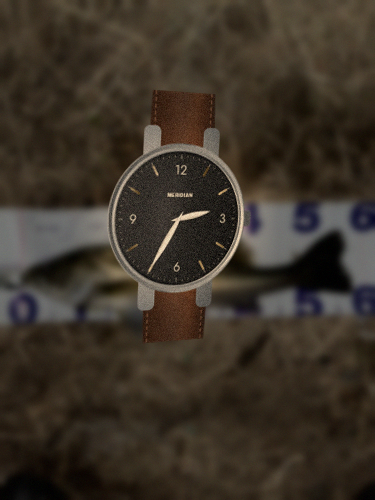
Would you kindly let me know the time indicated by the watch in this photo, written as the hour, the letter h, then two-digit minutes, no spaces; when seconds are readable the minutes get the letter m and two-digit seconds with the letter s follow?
2h35
